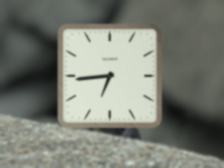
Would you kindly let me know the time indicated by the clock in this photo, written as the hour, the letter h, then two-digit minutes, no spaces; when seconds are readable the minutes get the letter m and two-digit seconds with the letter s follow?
6h44
